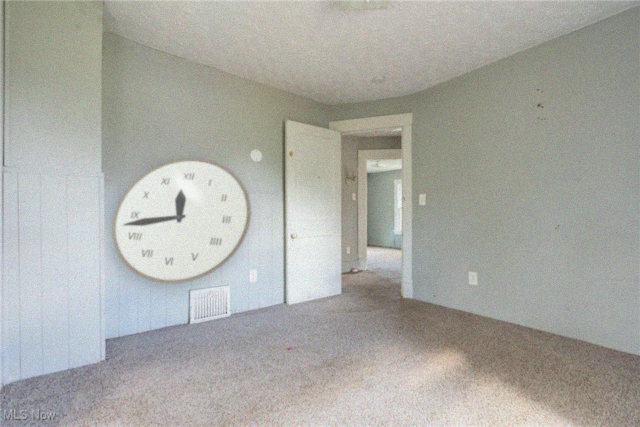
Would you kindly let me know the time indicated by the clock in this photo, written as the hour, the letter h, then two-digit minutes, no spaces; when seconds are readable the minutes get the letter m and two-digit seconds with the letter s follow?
11h43
